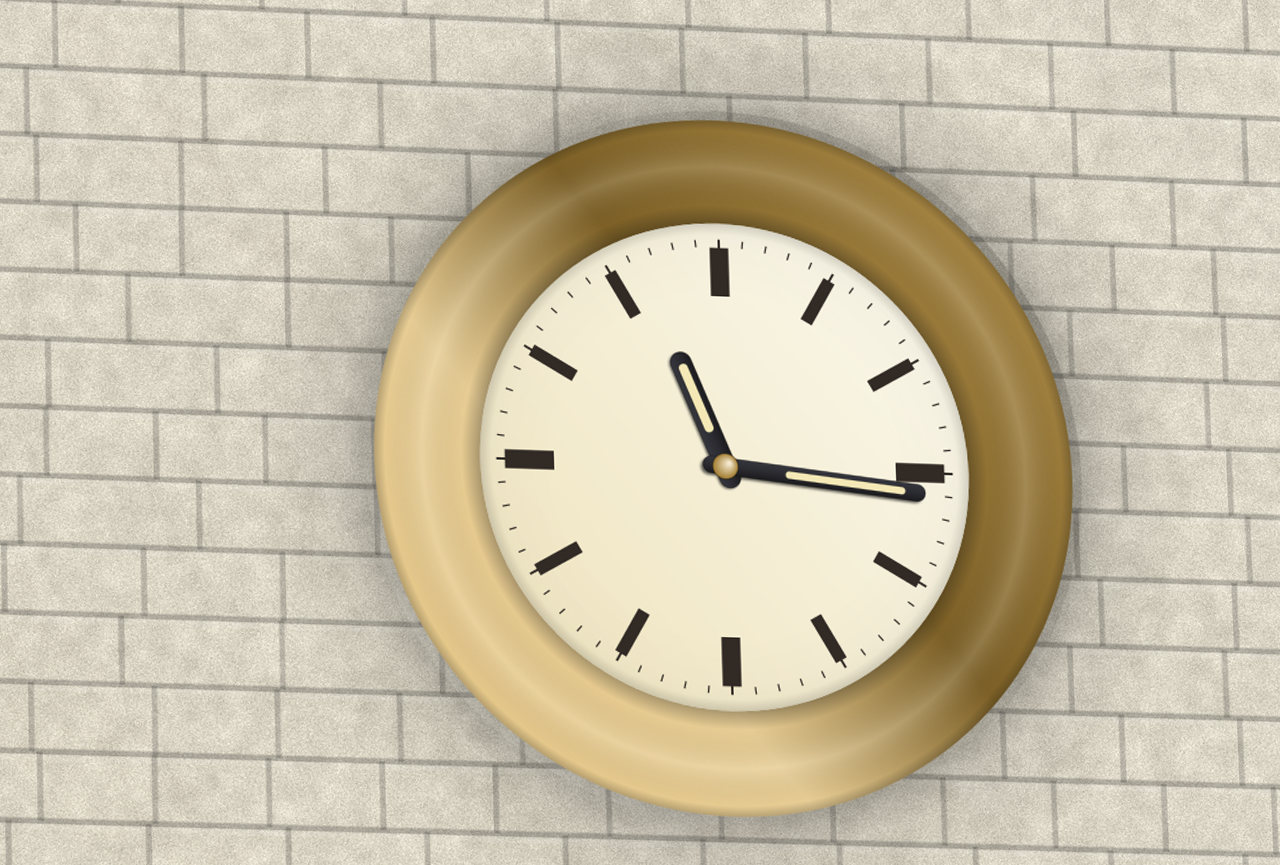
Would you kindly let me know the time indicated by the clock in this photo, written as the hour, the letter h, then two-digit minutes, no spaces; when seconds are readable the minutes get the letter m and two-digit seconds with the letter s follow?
11h16
